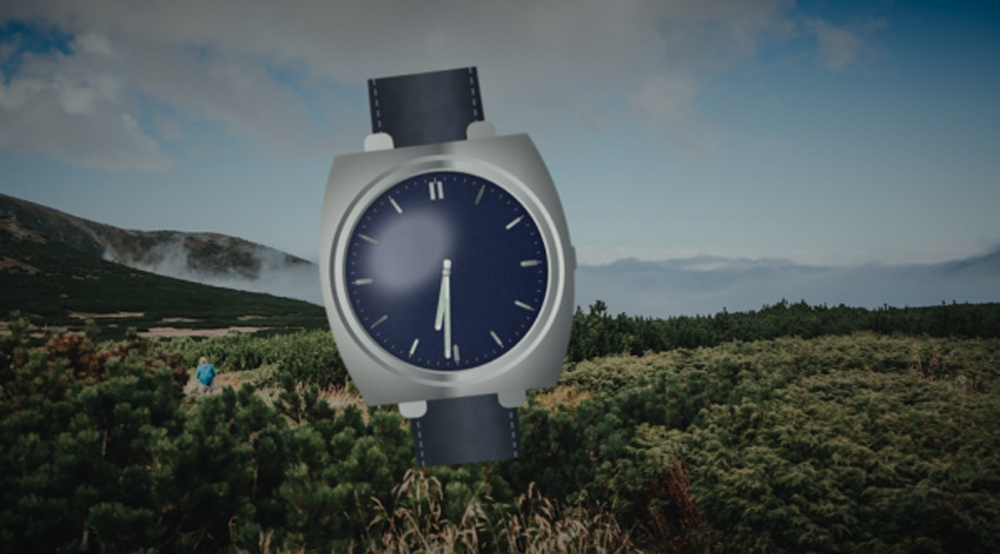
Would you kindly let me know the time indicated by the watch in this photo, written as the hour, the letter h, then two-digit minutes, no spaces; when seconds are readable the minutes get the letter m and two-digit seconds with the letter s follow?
6h31
